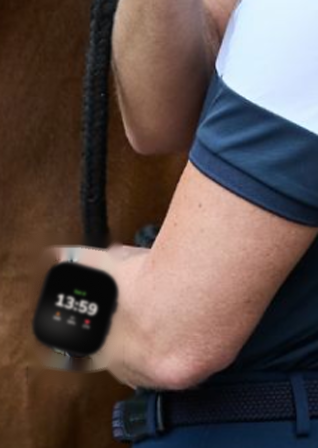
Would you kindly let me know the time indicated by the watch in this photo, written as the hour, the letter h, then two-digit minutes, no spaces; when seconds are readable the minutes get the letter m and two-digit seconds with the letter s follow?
13h59
